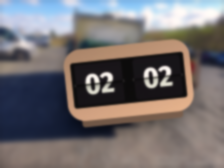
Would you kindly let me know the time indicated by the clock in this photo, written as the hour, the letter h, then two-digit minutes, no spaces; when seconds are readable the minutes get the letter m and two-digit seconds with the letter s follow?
2h02
